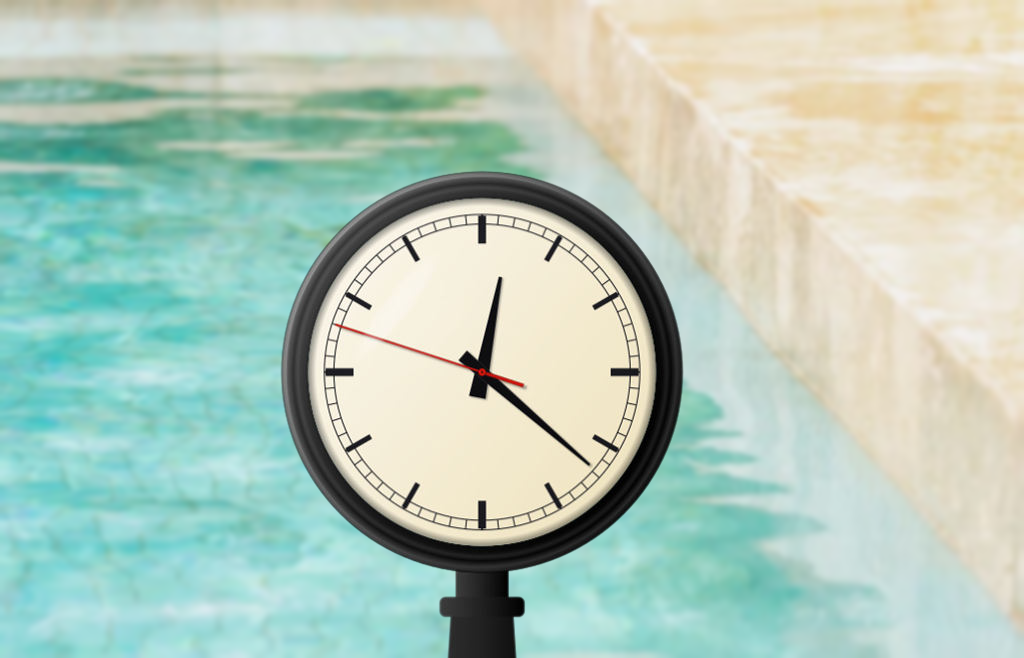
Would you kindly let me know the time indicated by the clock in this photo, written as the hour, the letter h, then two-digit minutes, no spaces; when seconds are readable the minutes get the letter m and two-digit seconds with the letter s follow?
12h21m48s
